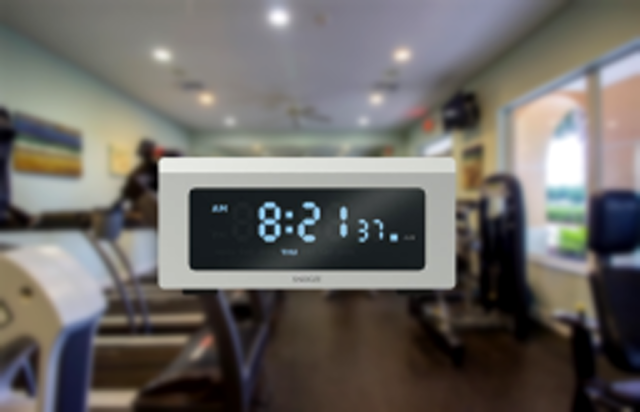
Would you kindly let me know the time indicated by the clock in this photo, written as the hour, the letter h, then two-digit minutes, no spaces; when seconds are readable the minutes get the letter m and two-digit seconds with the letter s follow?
8h21m37s
